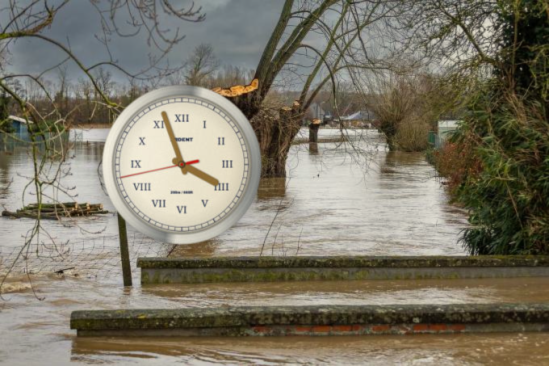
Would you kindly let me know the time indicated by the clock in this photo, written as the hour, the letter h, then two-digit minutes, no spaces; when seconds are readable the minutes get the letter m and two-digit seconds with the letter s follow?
3h56m43s
